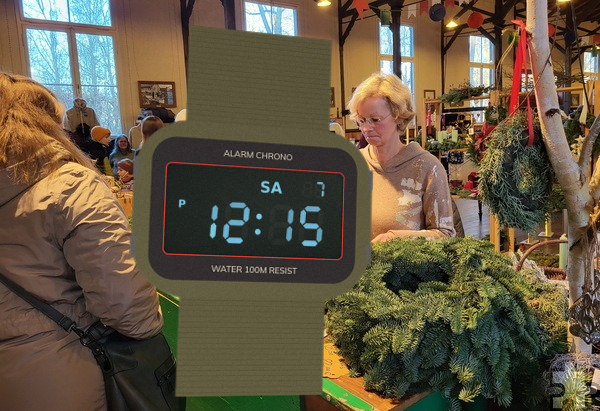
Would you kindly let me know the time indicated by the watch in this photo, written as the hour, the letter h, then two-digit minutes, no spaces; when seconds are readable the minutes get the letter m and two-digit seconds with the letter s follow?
12h15
